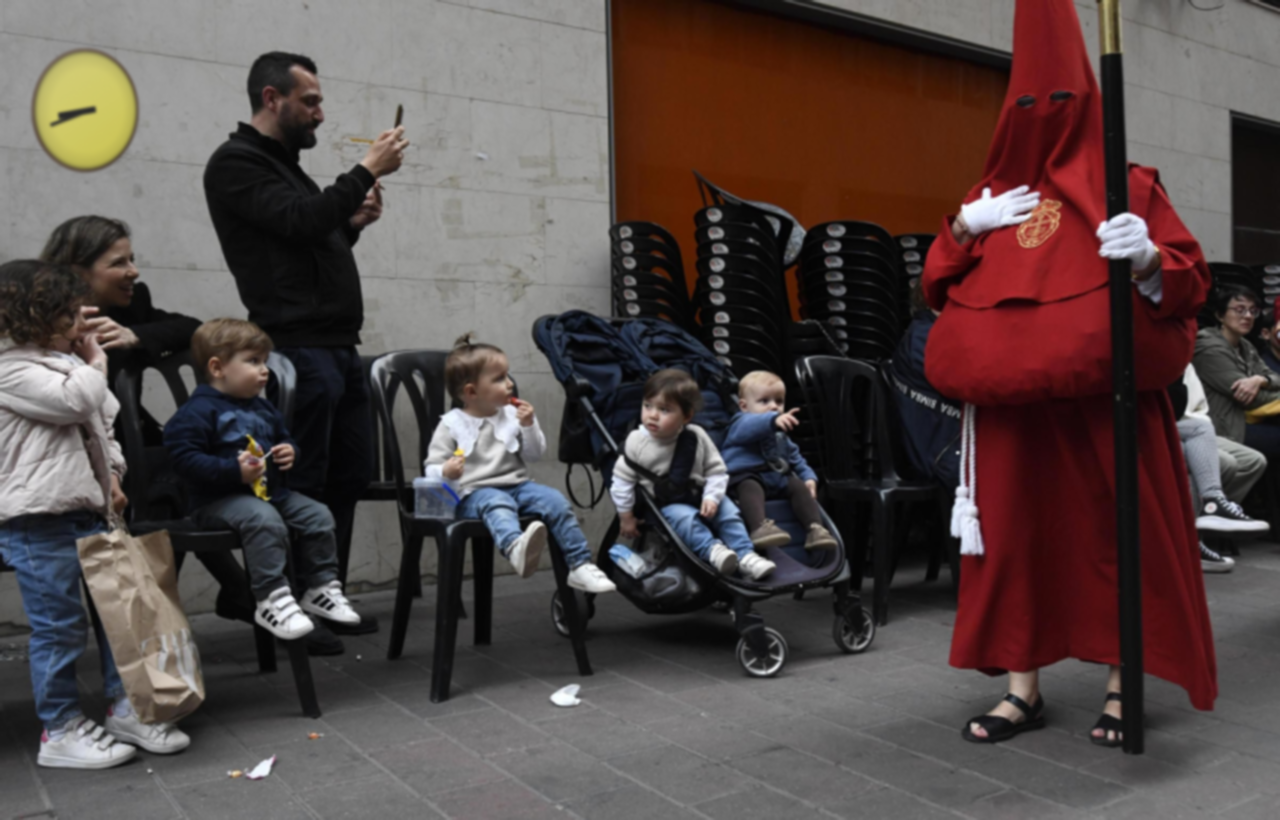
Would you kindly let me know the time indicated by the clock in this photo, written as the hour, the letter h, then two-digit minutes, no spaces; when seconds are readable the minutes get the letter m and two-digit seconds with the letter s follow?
8h42
